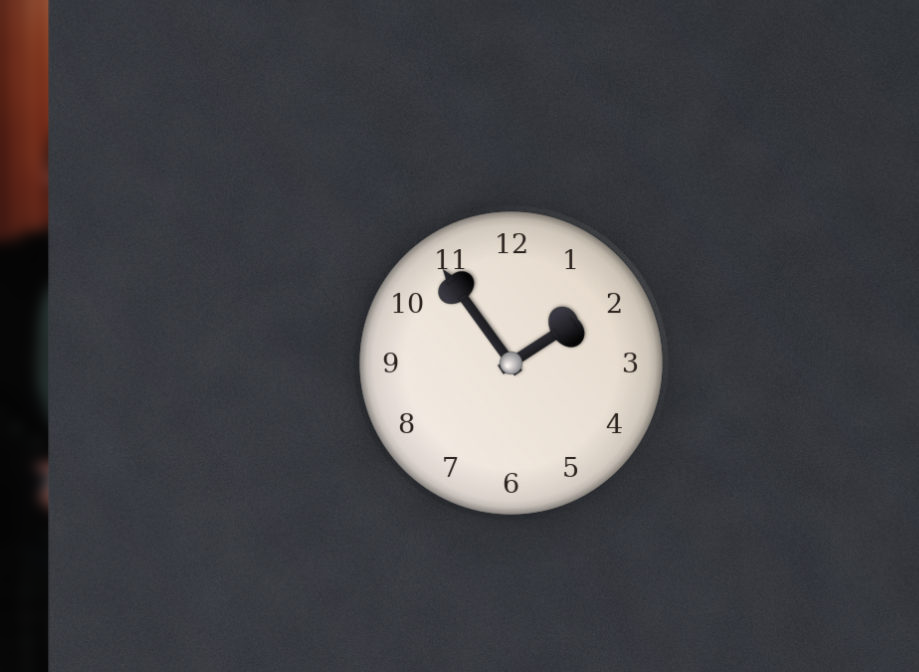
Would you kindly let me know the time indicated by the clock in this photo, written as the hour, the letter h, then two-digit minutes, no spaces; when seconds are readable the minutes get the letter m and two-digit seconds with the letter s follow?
1h54
